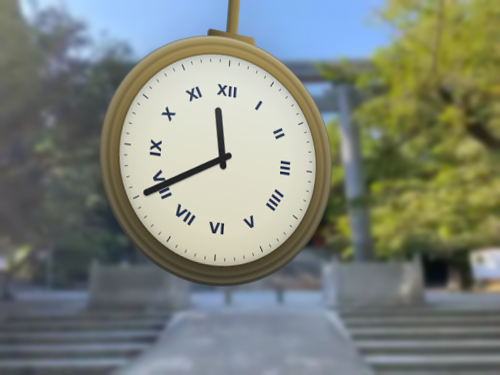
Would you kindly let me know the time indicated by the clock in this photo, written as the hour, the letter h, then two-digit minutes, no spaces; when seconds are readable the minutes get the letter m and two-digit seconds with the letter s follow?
11h40
